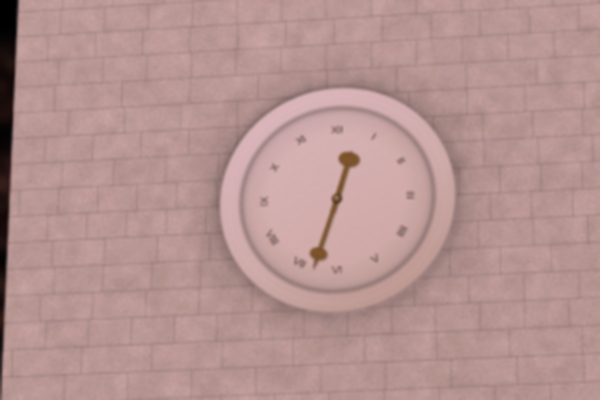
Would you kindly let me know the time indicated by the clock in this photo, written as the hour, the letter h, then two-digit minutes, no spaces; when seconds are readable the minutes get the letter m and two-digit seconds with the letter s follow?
12h33
